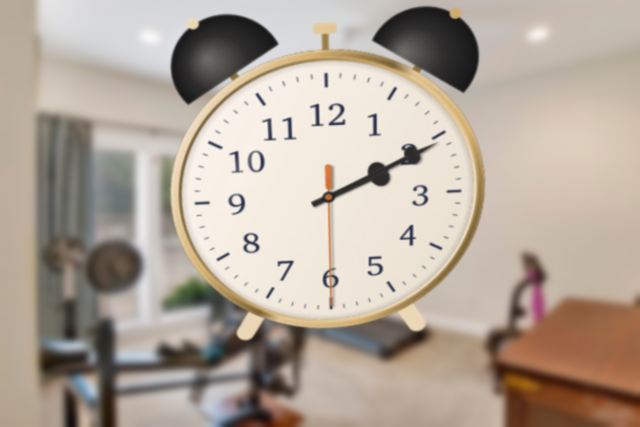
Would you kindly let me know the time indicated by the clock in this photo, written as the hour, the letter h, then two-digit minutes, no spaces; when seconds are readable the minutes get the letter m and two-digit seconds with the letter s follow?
2h10m30s
